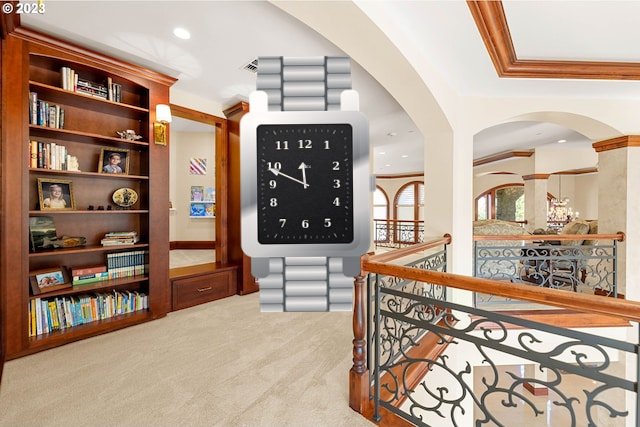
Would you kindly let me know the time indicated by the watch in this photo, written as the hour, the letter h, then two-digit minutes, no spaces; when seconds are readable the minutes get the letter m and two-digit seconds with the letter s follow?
11h49
